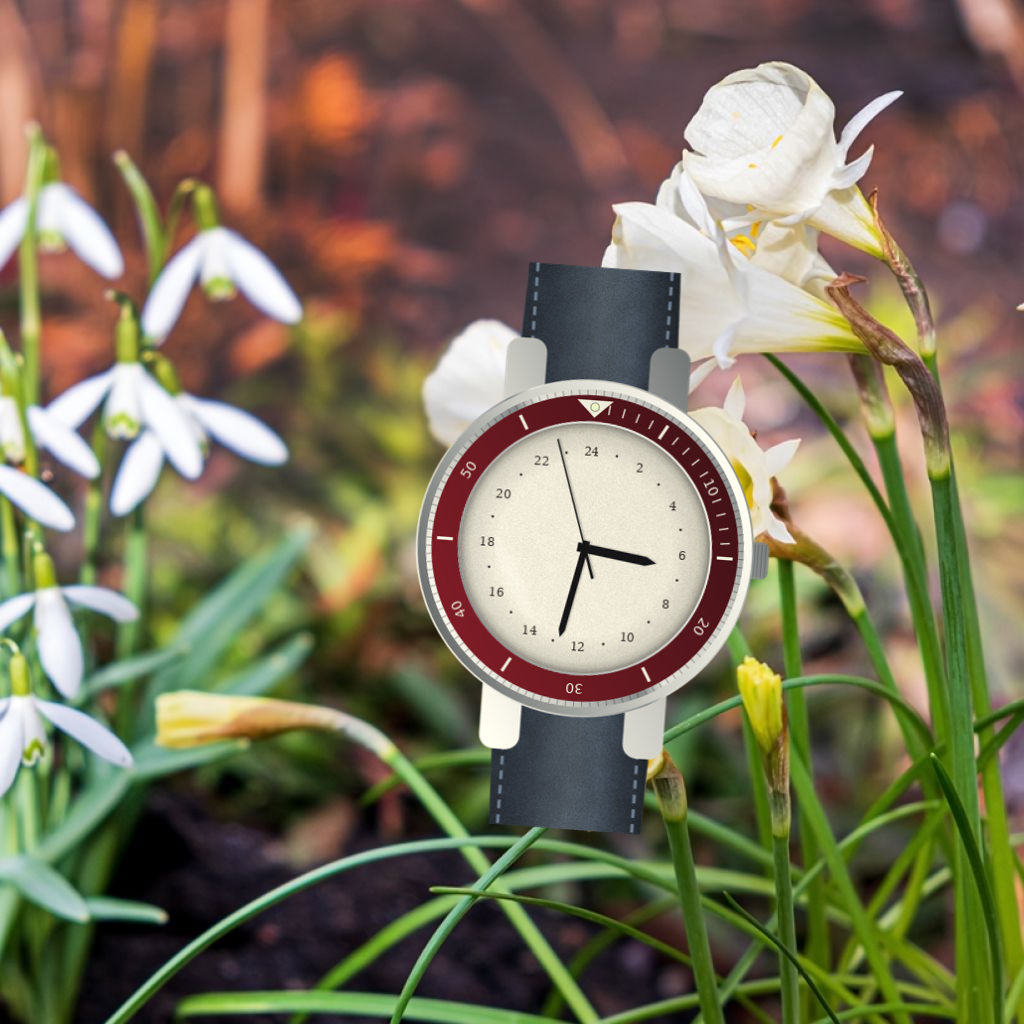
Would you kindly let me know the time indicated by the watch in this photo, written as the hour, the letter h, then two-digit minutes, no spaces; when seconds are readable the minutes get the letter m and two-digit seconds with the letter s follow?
6h31m57s
